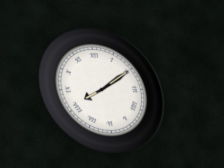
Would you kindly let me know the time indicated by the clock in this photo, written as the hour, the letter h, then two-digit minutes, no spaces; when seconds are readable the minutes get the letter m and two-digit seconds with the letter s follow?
8h10
